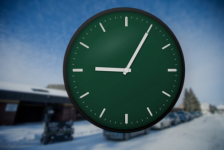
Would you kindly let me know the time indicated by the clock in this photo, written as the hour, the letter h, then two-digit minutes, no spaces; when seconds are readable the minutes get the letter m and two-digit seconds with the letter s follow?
9h05
